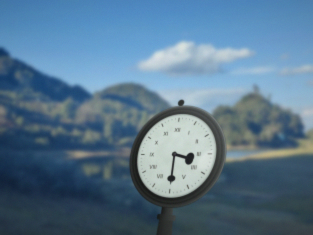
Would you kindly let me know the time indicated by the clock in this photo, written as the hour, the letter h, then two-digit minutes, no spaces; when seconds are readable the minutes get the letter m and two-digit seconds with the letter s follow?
3h30
